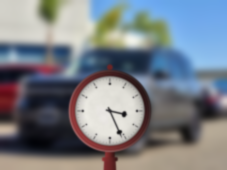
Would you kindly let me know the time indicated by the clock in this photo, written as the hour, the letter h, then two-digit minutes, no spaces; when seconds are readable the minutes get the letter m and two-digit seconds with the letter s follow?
3h26
